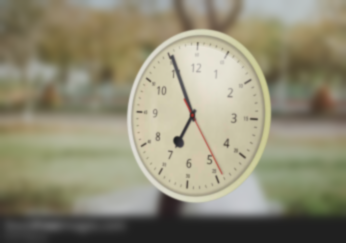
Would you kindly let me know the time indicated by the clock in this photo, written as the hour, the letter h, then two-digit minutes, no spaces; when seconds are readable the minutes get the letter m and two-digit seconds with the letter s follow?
6h55m24s
